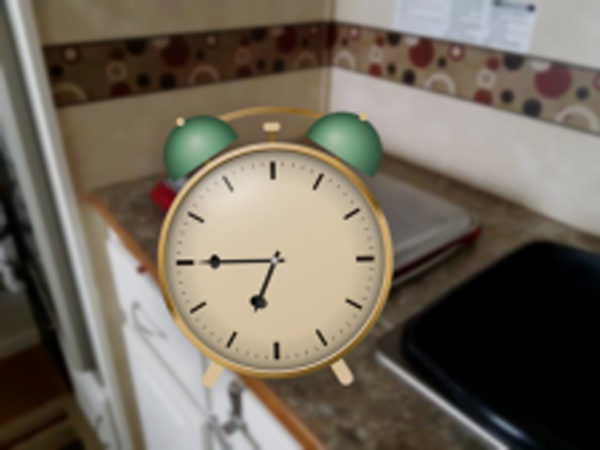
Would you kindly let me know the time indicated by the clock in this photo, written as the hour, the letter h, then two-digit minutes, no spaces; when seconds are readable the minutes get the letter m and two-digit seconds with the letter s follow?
6h45
